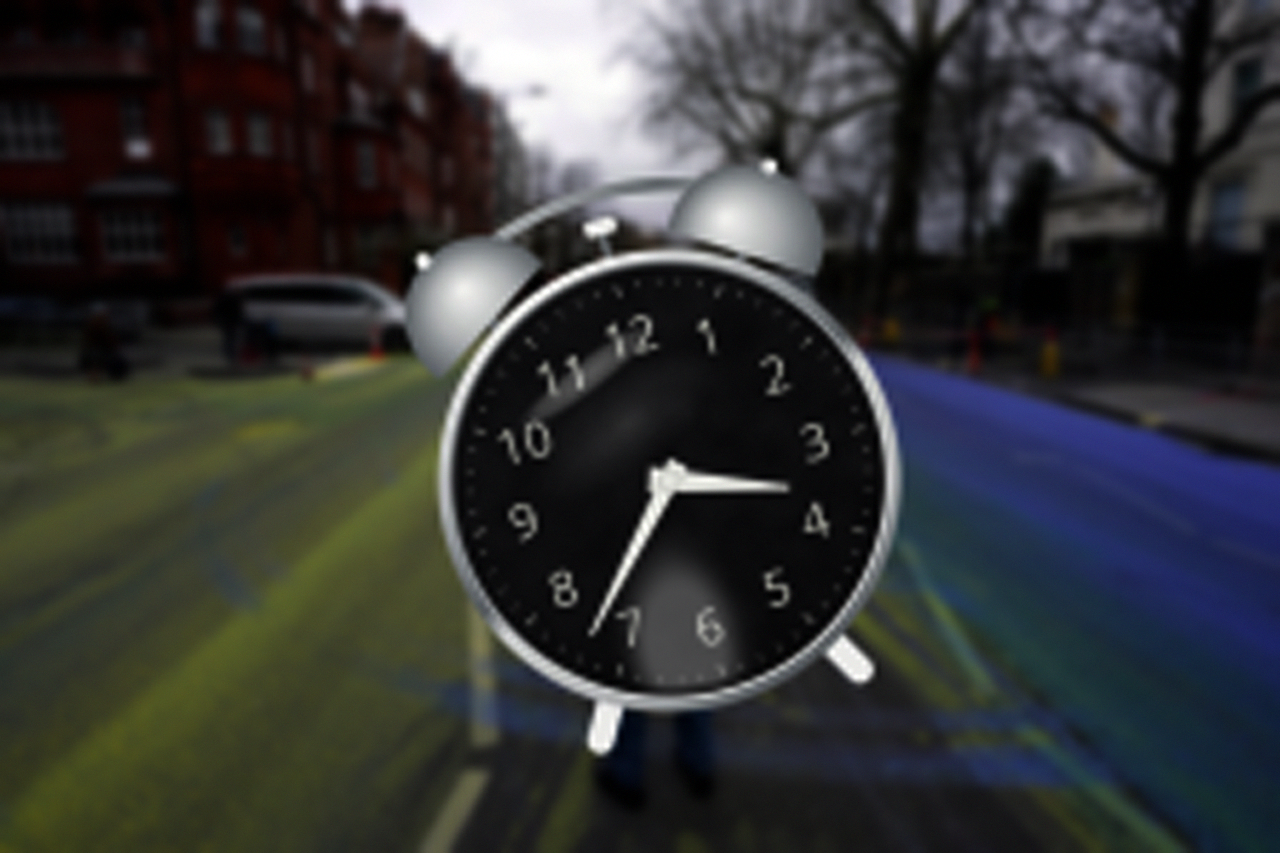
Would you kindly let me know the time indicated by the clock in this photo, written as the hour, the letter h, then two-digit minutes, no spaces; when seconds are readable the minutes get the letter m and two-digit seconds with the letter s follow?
3h37
